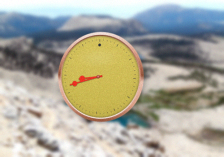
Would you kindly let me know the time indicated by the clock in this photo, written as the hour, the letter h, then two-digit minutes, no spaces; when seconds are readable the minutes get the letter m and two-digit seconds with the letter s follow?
8h42
